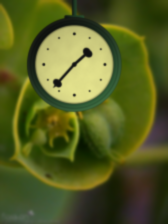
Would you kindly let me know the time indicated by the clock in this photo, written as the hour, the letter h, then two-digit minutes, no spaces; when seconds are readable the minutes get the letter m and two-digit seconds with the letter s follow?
1h37
